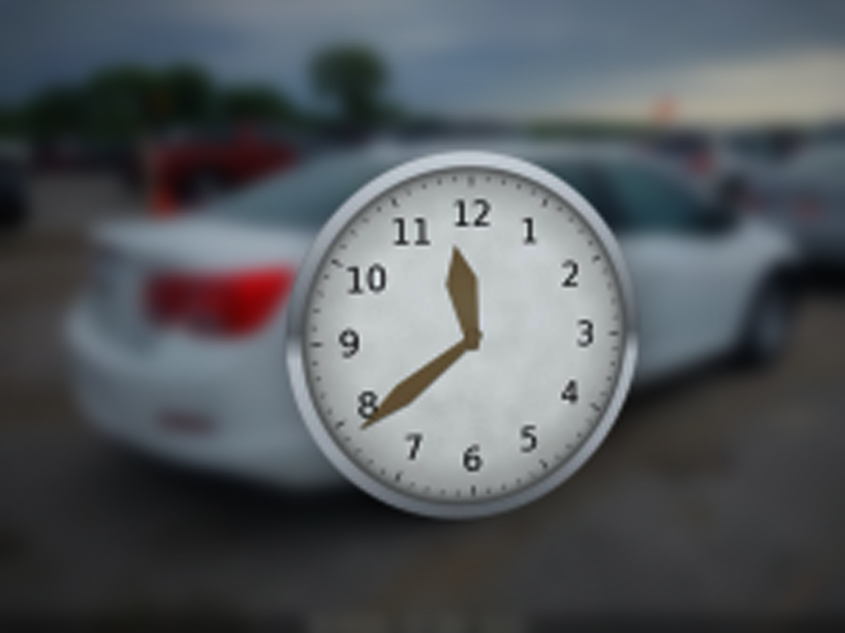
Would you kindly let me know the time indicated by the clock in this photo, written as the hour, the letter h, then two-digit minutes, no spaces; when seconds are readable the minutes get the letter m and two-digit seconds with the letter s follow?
11h39
